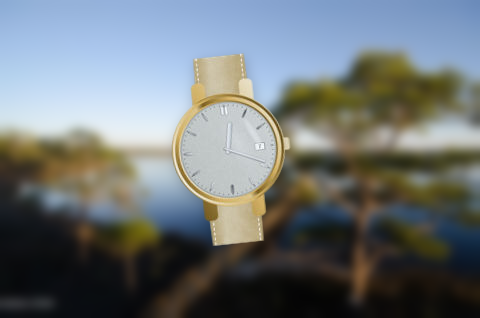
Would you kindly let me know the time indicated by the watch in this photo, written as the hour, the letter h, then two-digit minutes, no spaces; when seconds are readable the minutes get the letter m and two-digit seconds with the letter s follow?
12h19
